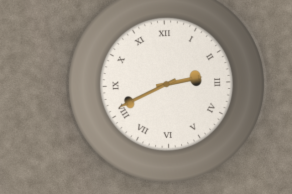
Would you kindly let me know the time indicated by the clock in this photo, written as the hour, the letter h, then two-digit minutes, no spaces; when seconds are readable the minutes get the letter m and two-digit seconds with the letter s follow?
2h41
